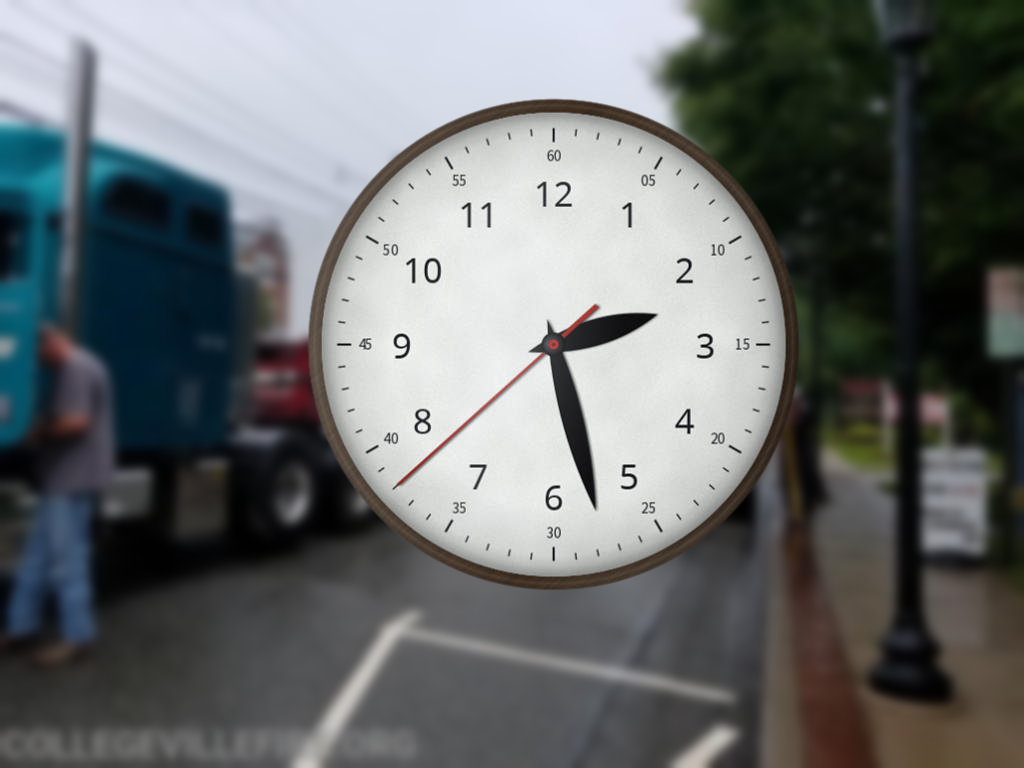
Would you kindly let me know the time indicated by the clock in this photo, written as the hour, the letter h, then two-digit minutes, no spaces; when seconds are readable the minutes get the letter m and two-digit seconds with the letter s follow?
2h27m38s
